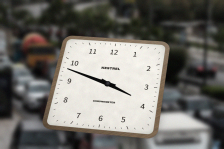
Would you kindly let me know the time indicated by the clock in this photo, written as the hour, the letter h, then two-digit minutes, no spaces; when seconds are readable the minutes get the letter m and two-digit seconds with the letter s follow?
3h48
